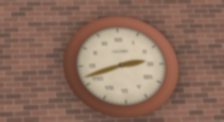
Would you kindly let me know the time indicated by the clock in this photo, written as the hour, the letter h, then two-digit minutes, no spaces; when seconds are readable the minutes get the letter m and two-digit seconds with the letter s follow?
2h42
